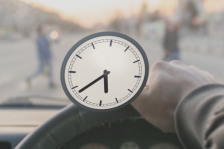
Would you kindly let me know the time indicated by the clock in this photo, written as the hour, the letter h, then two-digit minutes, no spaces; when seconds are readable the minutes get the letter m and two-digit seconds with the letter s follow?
5h38
